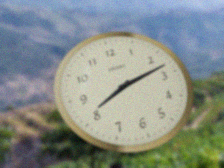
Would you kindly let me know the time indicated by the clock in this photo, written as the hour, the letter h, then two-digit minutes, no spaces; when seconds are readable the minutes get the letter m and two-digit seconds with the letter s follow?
8h13
